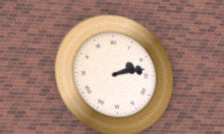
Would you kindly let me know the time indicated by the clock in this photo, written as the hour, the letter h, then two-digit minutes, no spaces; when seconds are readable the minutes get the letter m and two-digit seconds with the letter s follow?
2h13
